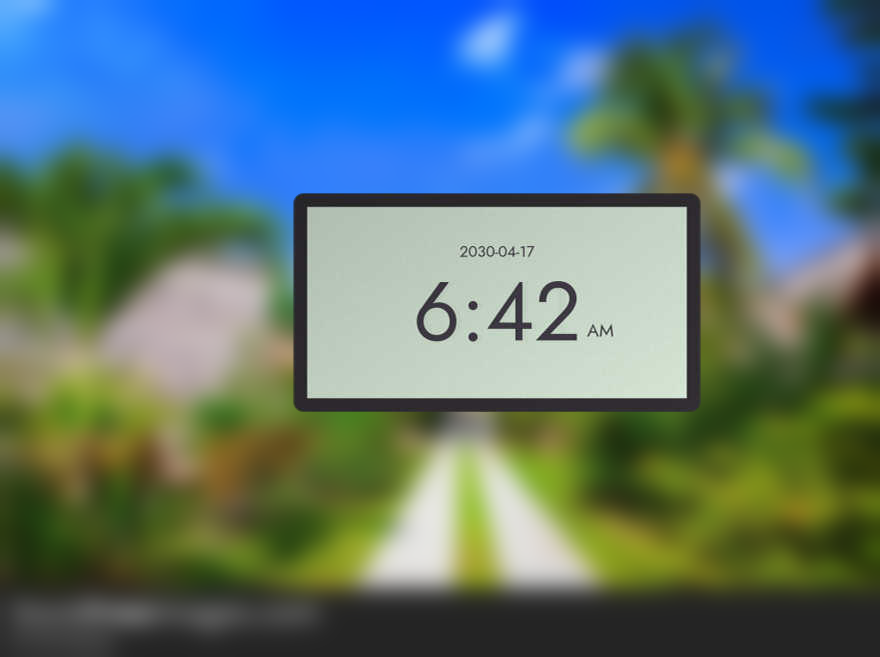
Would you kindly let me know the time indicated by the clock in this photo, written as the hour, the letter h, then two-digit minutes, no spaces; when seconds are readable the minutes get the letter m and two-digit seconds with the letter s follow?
6h42
